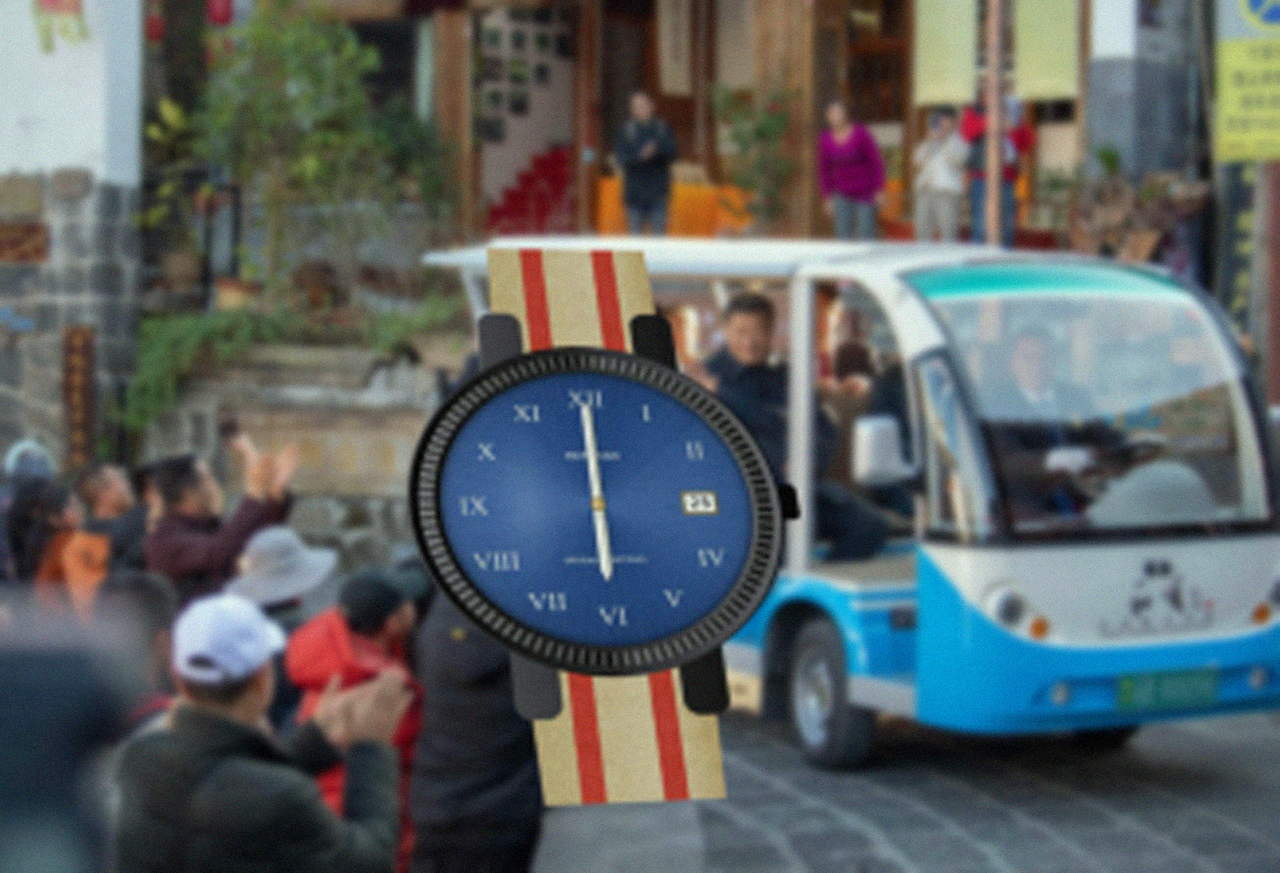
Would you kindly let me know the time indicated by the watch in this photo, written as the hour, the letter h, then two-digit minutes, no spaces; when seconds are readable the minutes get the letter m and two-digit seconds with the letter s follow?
6h00
